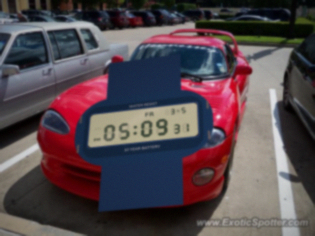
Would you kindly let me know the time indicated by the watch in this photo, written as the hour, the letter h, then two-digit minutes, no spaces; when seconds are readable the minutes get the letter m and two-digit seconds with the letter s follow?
5h09m31s
